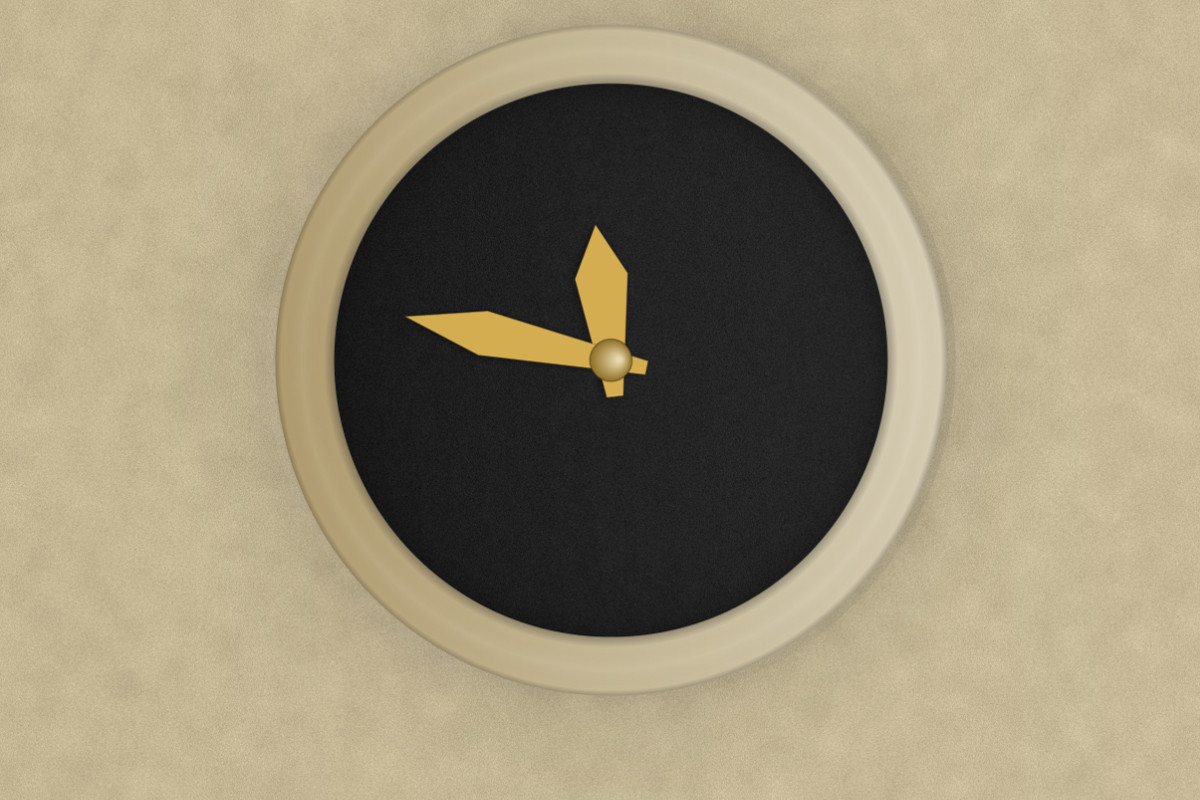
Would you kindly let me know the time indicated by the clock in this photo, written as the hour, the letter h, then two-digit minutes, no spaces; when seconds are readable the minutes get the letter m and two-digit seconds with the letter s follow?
11h47
